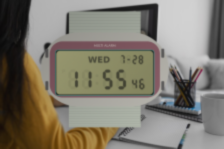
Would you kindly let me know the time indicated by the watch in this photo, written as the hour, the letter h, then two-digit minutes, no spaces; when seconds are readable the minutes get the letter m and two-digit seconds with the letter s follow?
11h55m46s
